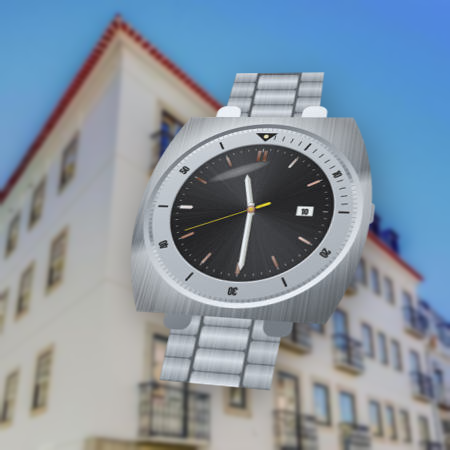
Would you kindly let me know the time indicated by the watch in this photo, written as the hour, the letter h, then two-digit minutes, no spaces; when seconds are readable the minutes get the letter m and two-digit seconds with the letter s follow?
11h29m41s
